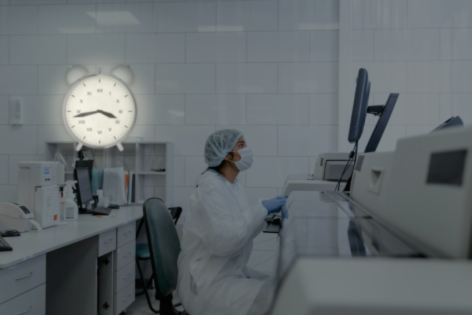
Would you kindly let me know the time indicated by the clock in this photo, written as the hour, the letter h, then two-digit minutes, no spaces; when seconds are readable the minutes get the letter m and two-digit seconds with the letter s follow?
3h43
